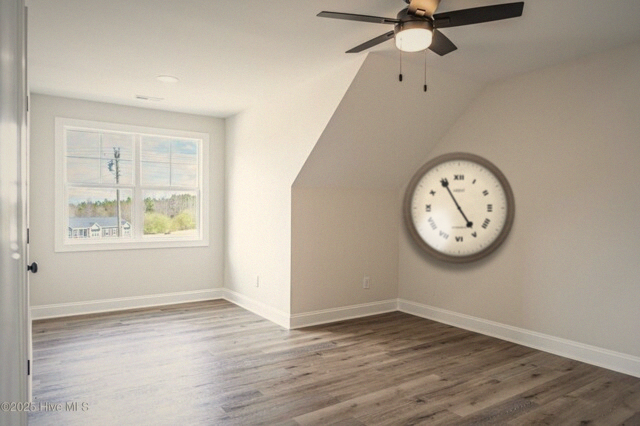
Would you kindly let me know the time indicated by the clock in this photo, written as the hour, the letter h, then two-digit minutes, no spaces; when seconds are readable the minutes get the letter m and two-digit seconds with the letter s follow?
4h55
